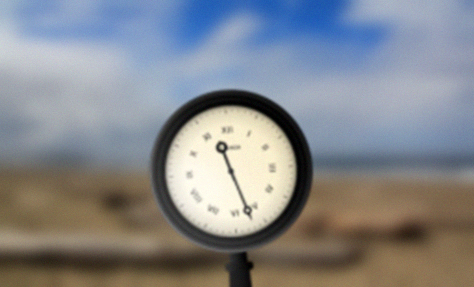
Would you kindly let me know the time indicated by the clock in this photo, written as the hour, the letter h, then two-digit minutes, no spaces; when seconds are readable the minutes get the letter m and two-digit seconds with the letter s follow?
11h27
